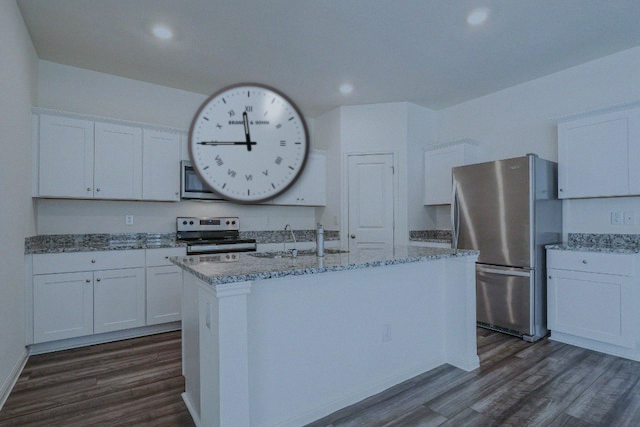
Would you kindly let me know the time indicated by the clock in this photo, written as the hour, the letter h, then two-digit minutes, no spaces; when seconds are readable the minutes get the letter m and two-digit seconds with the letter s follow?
11h45
